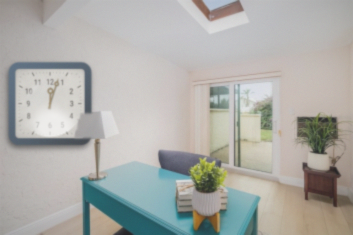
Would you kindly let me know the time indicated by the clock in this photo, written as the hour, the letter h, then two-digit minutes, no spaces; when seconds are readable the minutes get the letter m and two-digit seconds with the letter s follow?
12h03
